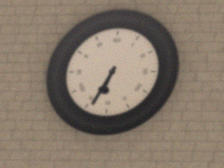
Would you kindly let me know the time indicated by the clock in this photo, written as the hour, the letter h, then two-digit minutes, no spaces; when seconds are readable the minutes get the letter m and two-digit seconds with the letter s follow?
6h34
